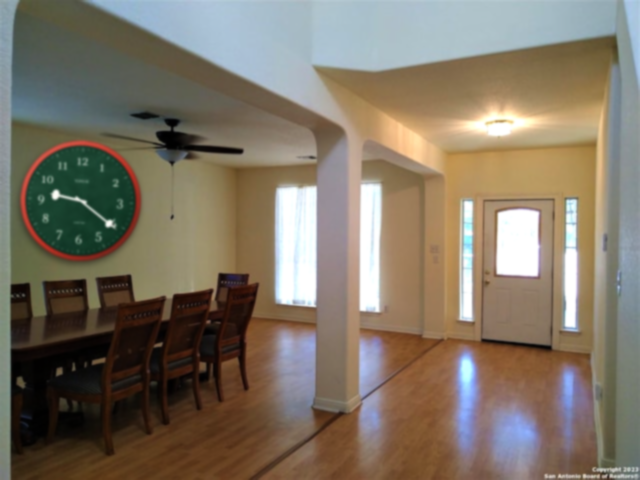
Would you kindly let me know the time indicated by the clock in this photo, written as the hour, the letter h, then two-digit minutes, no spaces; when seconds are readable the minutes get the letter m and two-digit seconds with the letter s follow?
9h21
